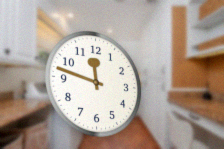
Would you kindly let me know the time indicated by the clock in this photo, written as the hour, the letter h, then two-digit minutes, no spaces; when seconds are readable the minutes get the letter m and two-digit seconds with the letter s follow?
11h47
